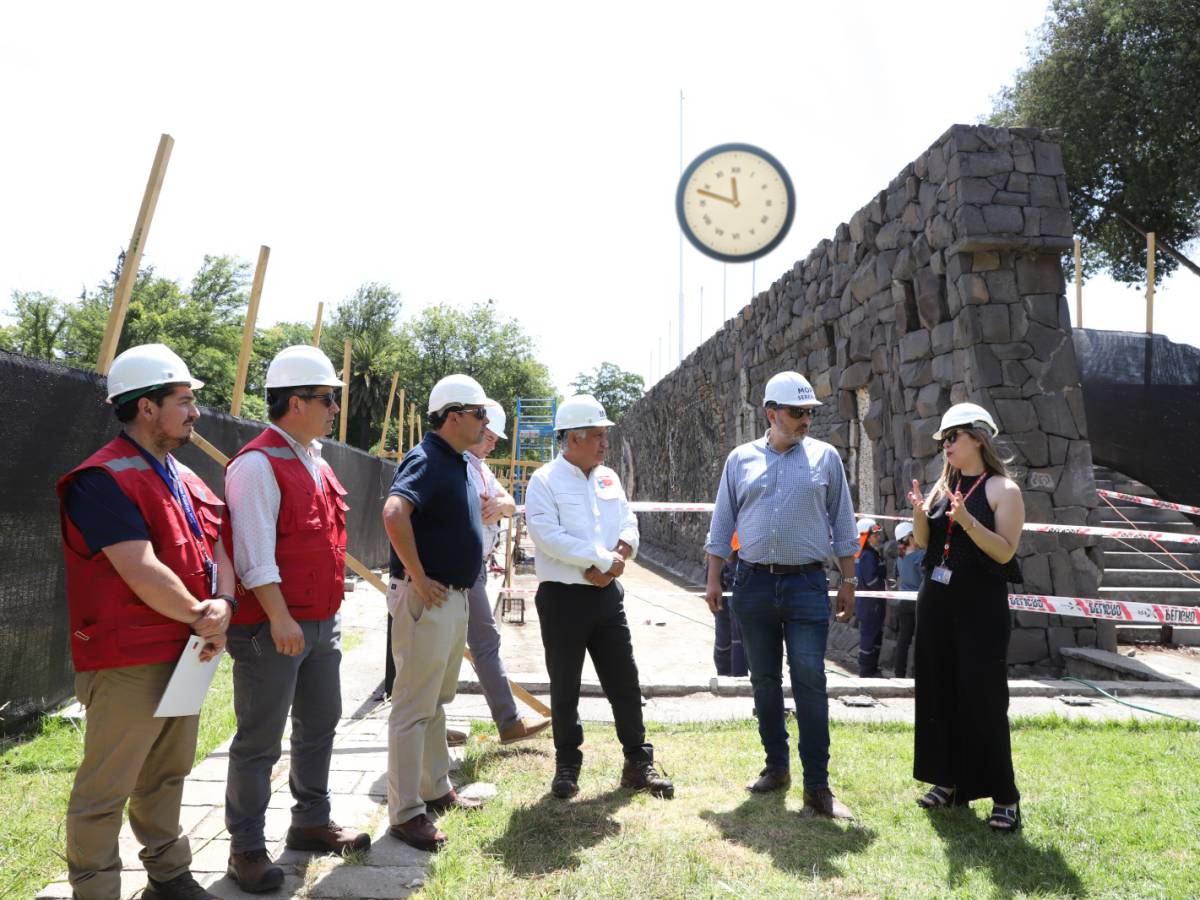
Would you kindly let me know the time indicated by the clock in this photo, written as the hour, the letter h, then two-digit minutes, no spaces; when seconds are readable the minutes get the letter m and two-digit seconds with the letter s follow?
11h48
